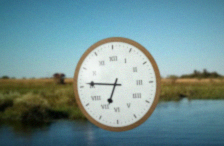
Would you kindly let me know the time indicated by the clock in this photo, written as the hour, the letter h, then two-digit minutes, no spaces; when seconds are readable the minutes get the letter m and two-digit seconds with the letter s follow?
6h46
